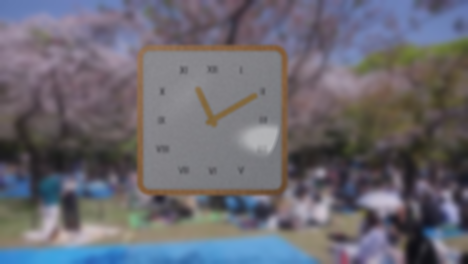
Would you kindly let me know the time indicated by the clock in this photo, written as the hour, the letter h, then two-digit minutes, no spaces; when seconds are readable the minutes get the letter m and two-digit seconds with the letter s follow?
11h10
